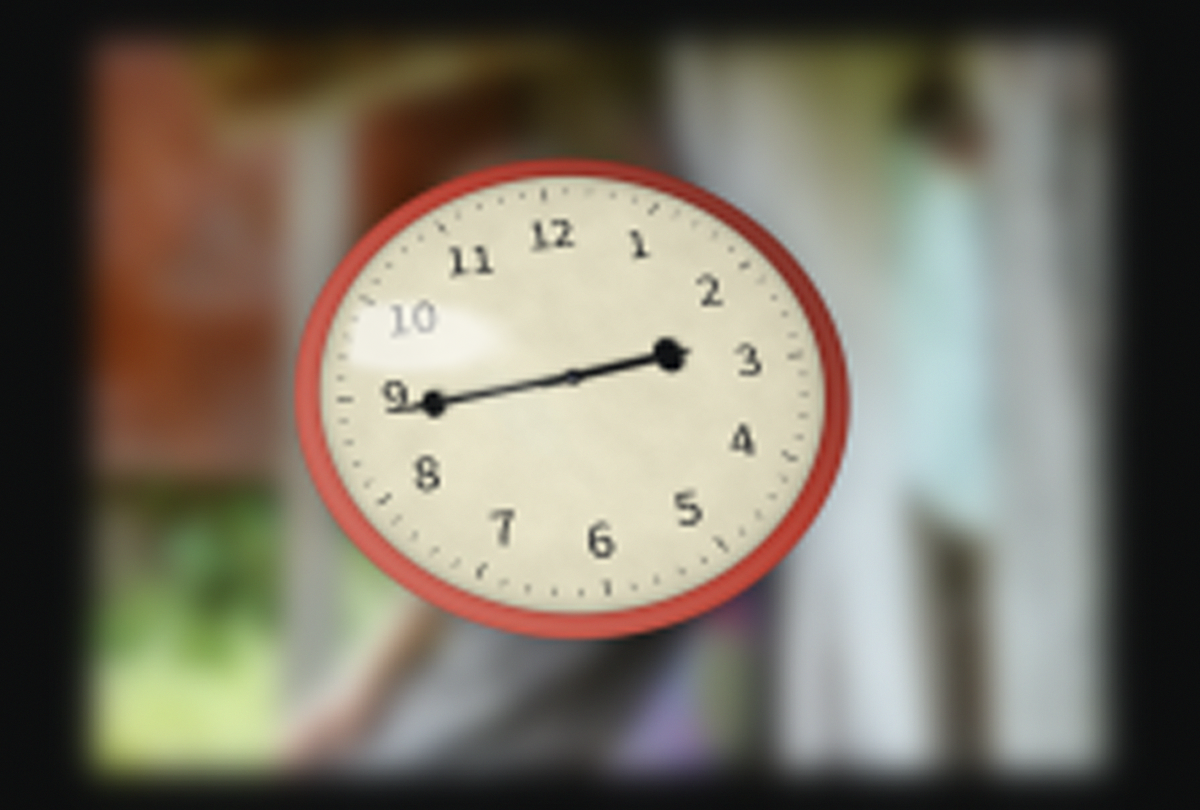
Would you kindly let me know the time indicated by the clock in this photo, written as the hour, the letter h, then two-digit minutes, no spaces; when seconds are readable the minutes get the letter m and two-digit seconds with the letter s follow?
2h44
